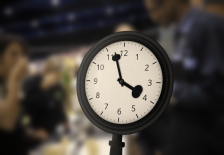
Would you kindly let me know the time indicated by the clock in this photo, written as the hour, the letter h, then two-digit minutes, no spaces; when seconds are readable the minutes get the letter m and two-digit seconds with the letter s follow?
3h57
